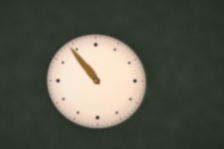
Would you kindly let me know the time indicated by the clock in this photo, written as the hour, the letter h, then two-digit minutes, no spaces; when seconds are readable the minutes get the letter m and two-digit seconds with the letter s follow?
10h54
